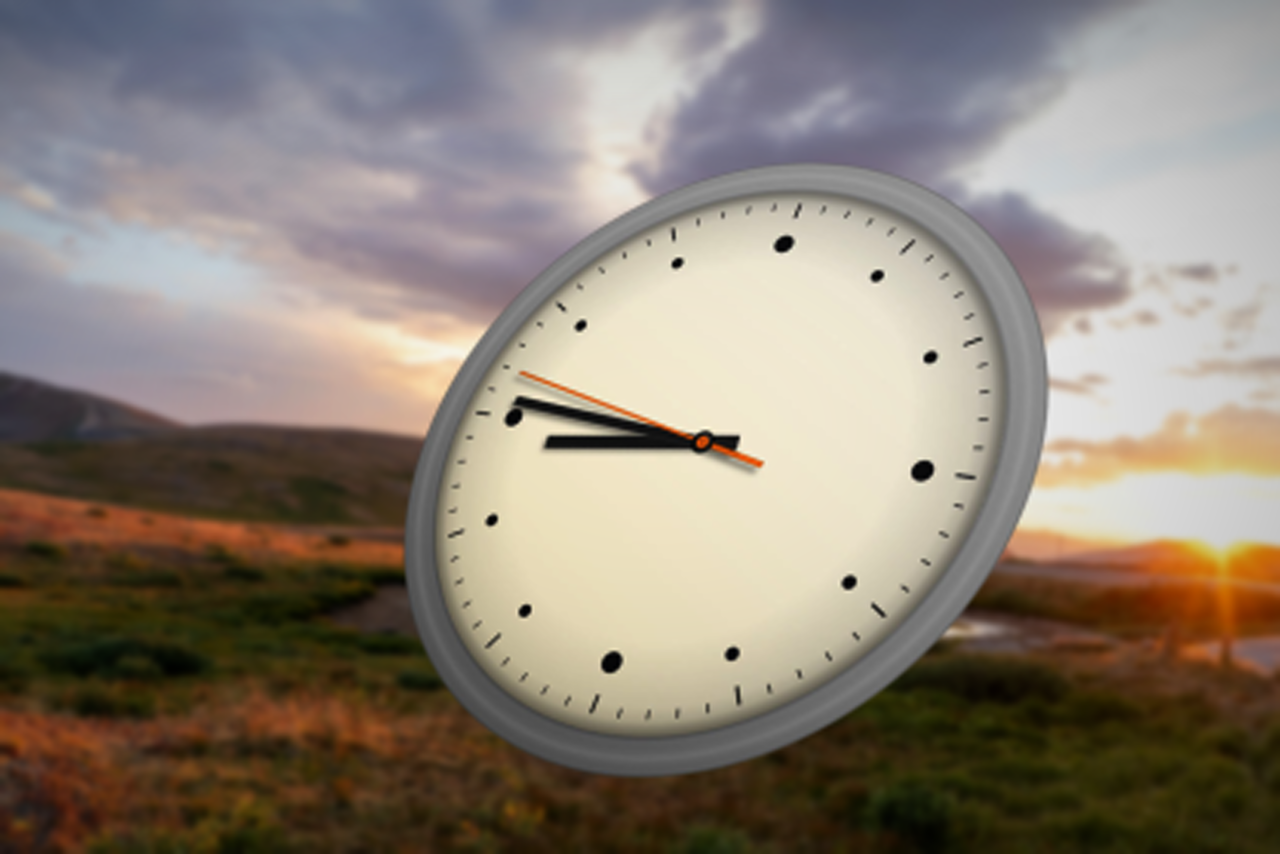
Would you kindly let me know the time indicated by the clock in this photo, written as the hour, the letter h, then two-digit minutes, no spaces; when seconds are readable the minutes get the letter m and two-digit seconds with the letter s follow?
8h45m47s
